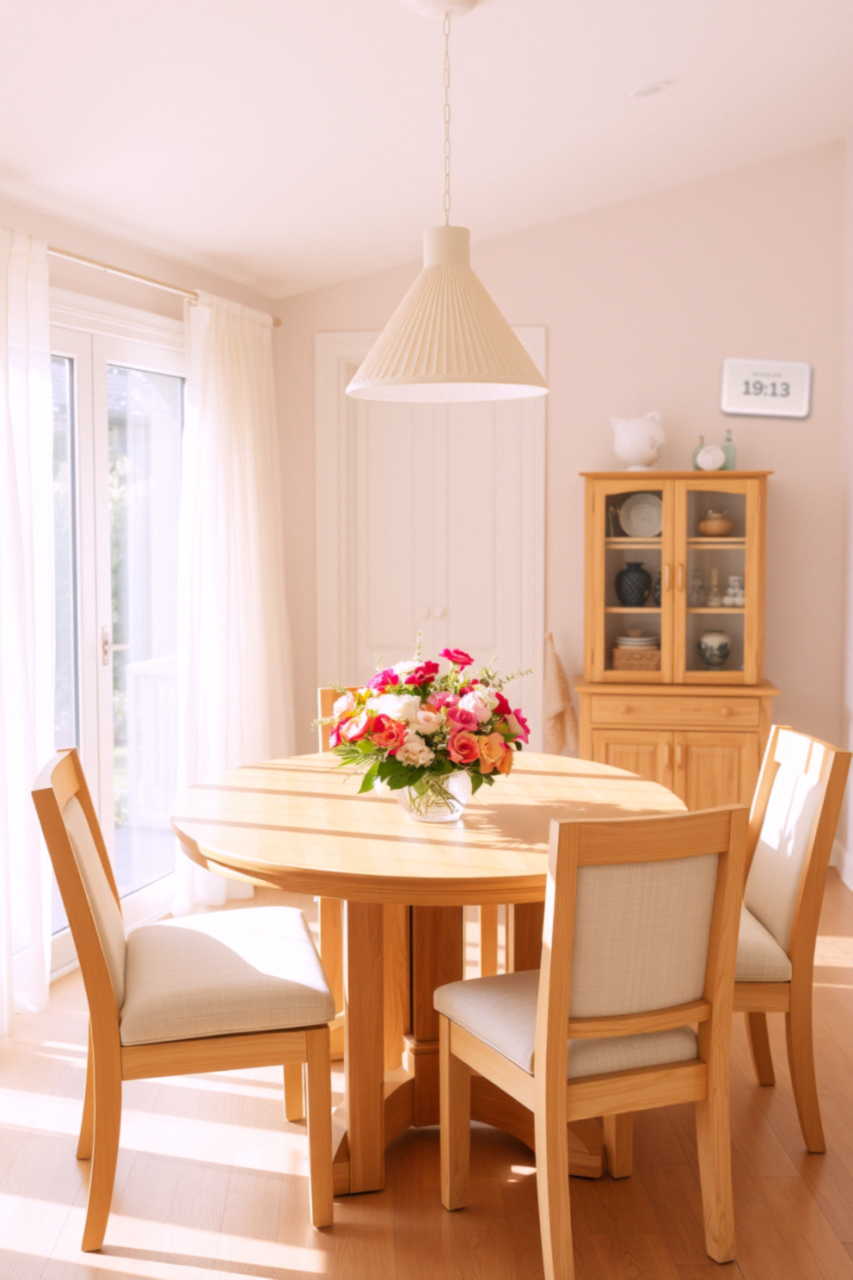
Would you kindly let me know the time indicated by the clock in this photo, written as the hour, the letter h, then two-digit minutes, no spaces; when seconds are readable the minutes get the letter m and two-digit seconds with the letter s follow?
19h13
